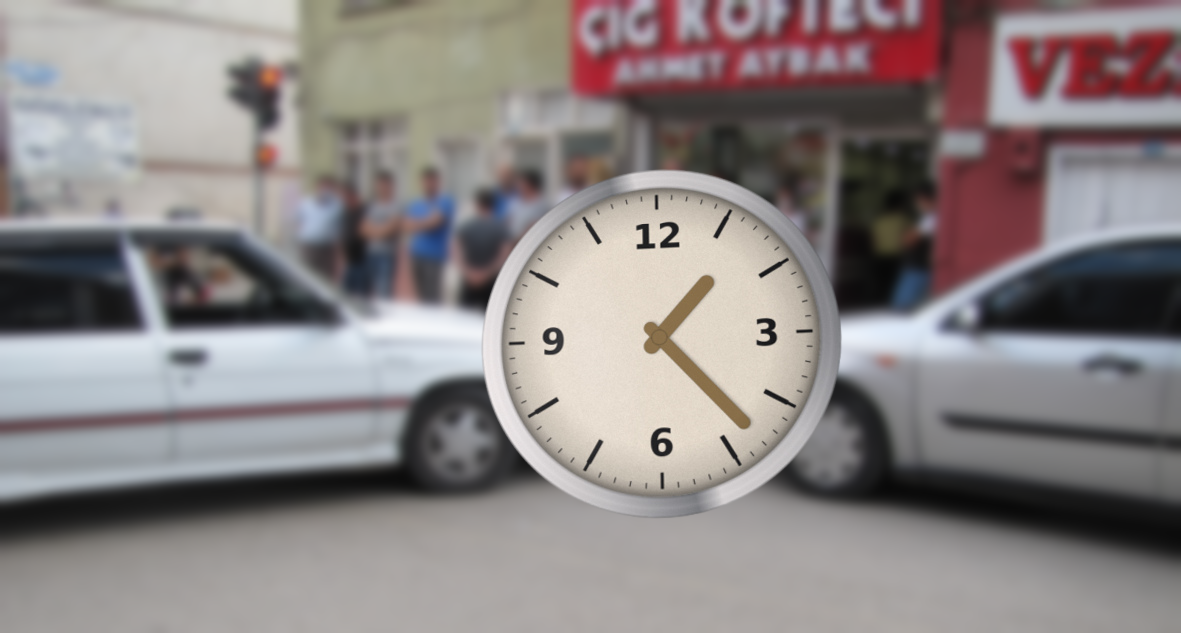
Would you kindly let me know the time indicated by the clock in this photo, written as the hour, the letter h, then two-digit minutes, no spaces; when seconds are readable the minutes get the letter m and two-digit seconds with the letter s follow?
1h23
